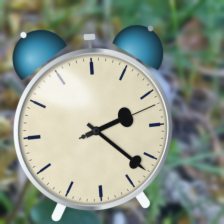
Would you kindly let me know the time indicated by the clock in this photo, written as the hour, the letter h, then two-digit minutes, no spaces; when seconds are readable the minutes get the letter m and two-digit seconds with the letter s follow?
2h22m12s
